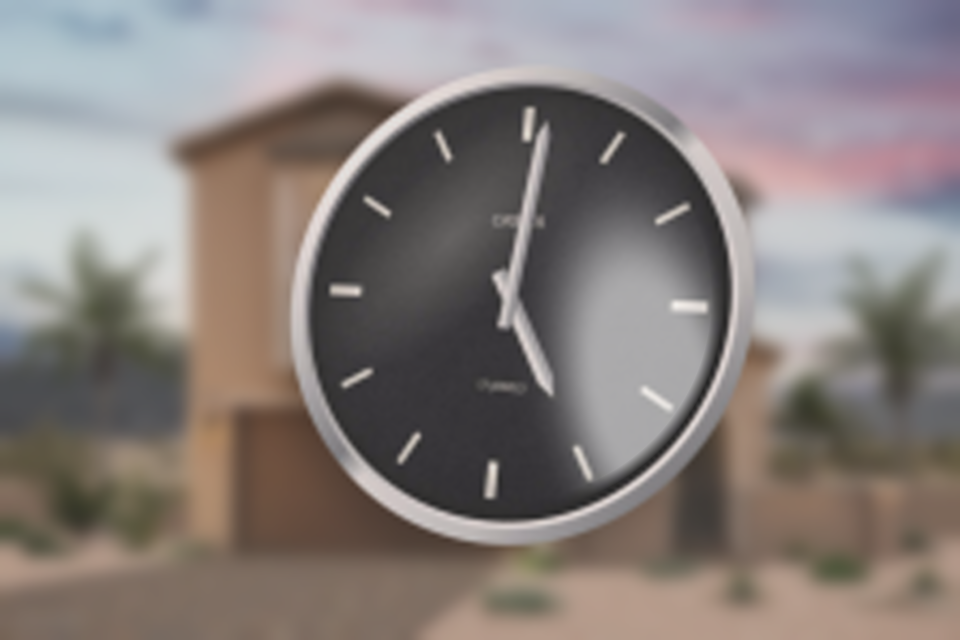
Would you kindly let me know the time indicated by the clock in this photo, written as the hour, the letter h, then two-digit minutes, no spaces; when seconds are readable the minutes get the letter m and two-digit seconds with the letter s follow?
5h01
